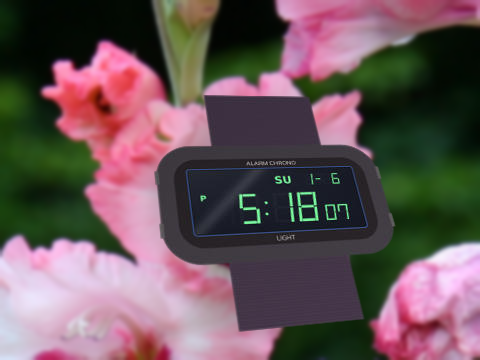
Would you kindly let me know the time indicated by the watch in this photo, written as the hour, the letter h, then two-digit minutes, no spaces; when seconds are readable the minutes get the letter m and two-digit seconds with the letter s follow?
5h18m07s
